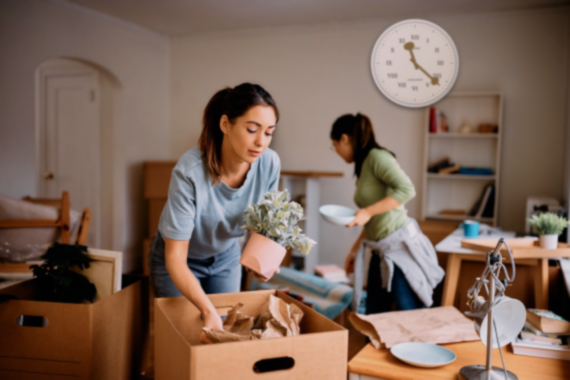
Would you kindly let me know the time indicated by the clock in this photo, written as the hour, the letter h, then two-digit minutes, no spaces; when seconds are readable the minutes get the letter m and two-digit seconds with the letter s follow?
11h22
